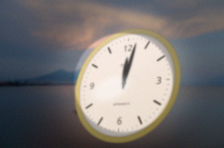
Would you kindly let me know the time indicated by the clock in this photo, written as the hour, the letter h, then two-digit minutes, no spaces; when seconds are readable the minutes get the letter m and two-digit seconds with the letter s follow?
12h02
